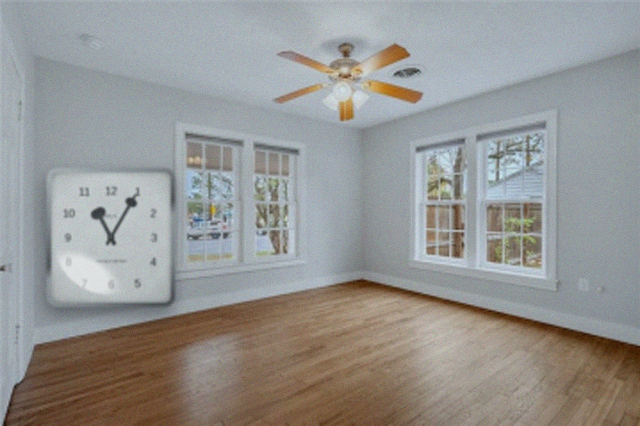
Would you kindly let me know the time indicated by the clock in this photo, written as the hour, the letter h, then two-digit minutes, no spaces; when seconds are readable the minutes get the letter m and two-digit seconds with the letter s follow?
11h05
